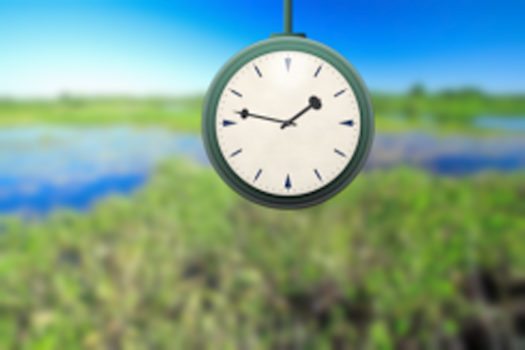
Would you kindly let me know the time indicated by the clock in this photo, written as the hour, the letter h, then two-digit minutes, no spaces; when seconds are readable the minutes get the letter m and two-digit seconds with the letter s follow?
1h47
